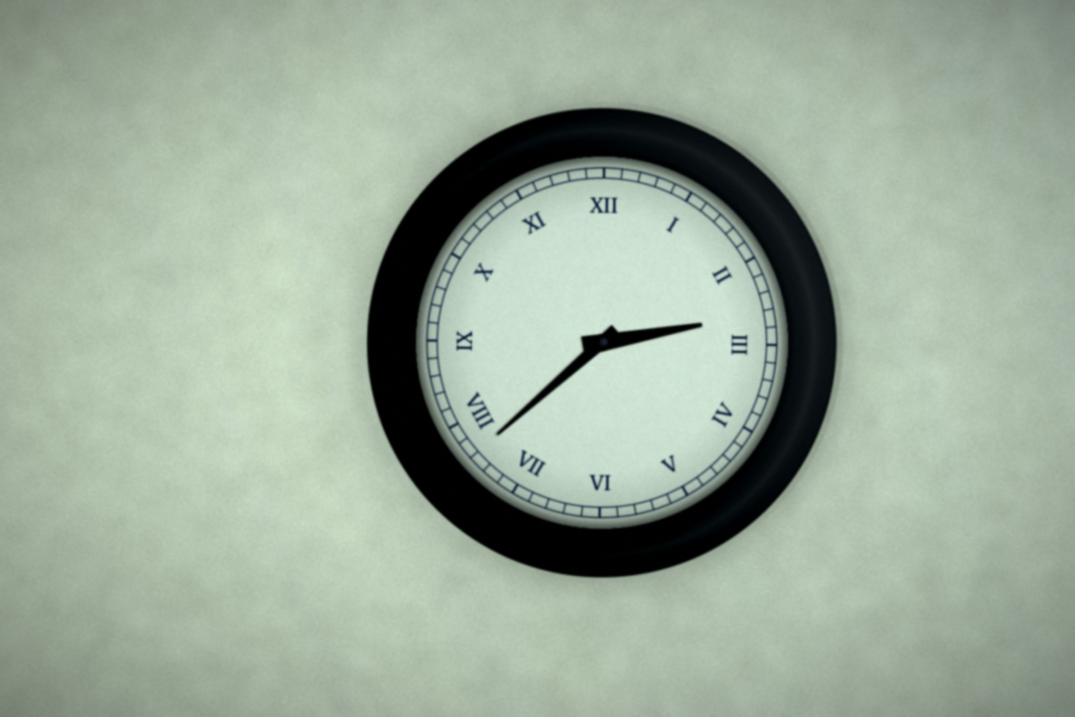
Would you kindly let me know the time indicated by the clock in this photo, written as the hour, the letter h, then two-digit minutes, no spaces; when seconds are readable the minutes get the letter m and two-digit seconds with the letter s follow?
2h38
